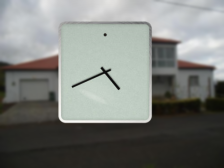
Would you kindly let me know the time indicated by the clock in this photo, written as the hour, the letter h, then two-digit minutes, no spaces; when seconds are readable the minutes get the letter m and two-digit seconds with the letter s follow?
4h41
